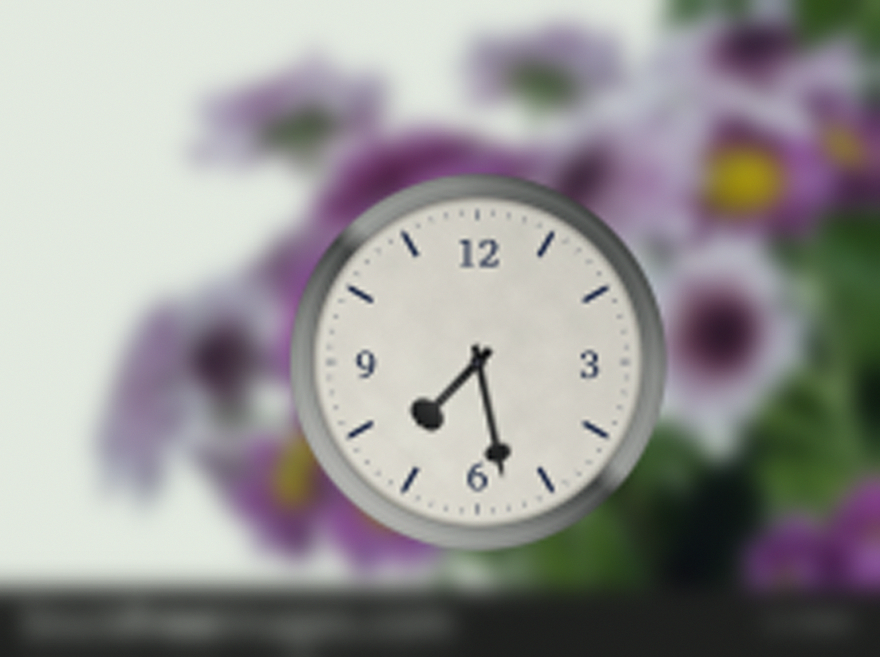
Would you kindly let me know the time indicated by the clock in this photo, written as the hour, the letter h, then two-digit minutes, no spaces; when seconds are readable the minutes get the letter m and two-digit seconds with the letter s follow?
7h28
